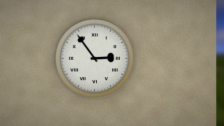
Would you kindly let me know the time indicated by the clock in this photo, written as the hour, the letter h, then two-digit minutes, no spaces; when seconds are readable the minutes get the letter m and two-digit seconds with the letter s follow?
2h54
